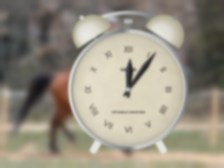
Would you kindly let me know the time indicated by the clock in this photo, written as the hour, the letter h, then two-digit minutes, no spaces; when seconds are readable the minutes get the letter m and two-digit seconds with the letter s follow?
12h06
